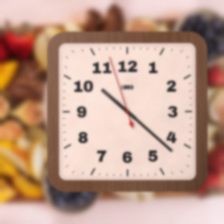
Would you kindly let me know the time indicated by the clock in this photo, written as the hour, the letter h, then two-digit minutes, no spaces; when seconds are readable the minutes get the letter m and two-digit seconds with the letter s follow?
10h21m57s
